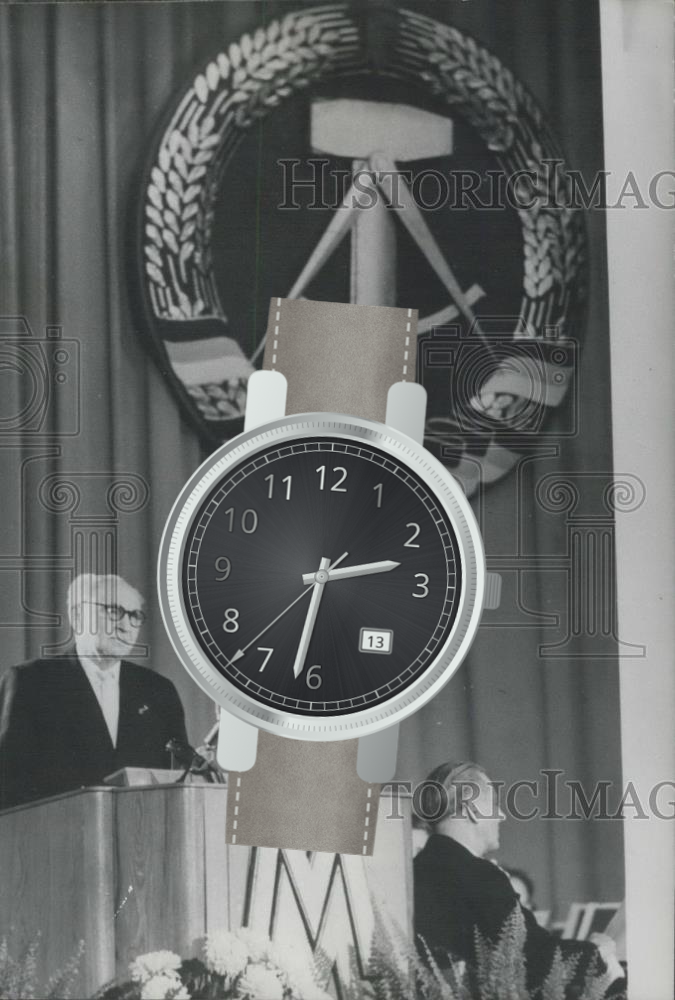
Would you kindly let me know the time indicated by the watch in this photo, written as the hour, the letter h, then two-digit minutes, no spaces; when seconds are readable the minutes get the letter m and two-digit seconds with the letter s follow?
2h31m37s
